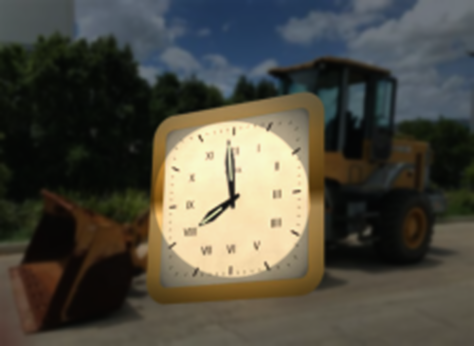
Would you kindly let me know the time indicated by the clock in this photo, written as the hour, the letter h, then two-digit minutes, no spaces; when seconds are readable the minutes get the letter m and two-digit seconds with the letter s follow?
7h59
